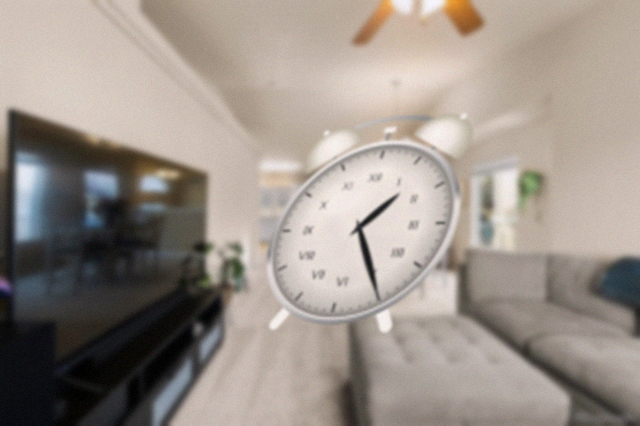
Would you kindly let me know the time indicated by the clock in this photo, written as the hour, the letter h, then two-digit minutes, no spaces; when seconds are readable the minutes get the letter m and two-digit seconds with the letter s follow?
1h25
